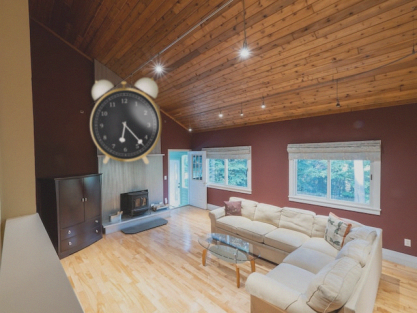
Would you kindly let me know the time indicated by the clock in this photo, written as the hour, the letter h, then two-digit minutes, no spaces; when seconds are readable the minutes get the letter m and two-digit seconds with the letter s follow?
6h23
